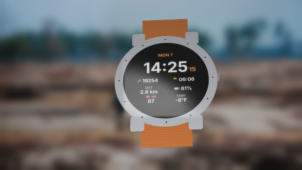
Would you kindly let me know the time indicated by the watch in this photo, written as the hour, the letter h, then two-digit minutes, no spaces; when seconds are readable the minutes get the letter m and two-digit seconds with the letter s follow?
14h25
